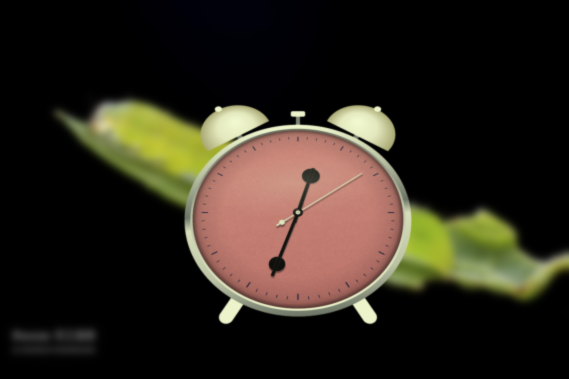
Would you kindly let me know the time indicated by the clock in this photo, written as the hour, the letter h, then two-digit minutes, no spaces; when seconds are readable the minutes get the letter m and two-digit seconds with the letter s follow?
12h33m09s
